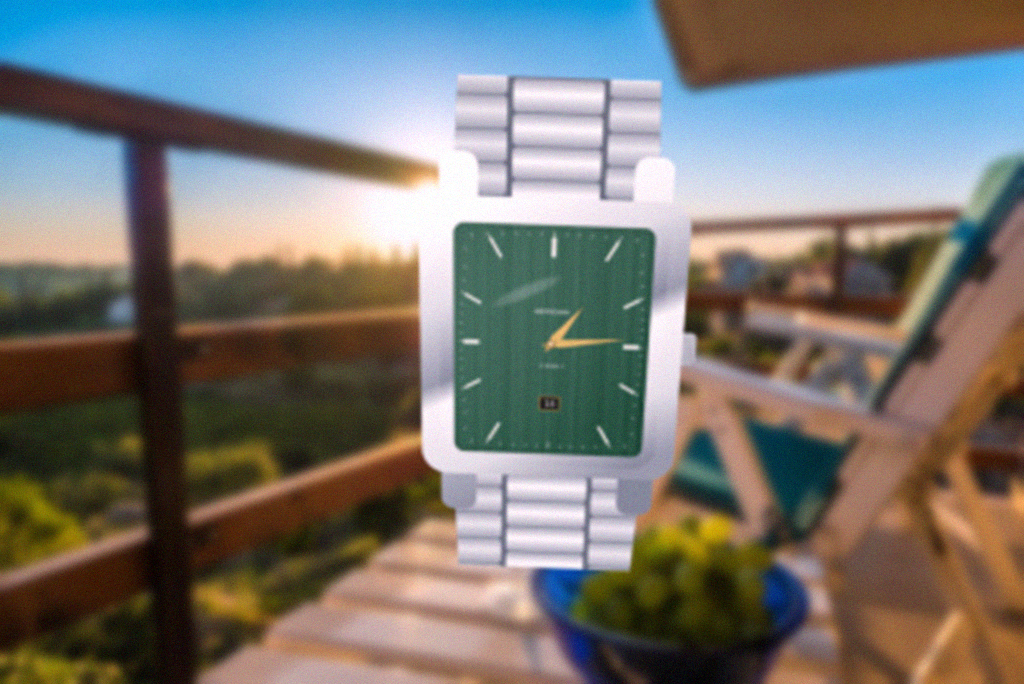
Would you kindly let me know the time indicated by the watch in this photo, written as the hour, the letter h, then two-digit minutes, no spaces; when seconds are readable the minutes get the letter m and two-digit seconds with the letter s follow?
1h14
